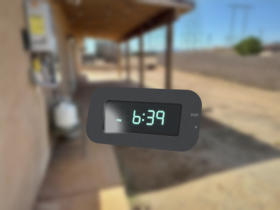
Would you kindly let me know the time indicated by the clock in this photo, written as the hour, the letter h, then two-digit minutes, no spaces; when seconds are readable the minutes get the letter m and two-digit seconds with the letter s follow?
6h39
